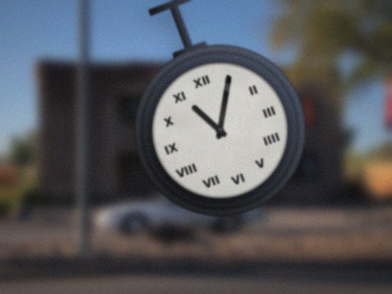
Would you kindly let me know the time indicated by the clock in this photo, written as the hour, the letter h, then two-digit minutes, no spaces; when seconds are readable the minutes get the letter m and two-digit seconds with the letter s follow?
11h05
